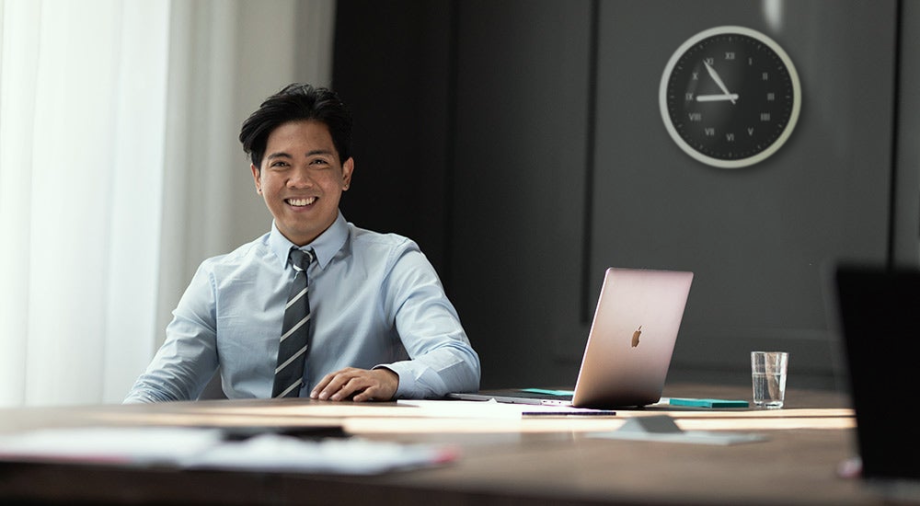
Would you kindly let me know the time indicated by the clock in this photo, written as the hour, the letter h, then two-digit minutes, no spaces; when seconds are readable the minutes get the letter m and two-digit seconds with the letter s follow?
8h54
